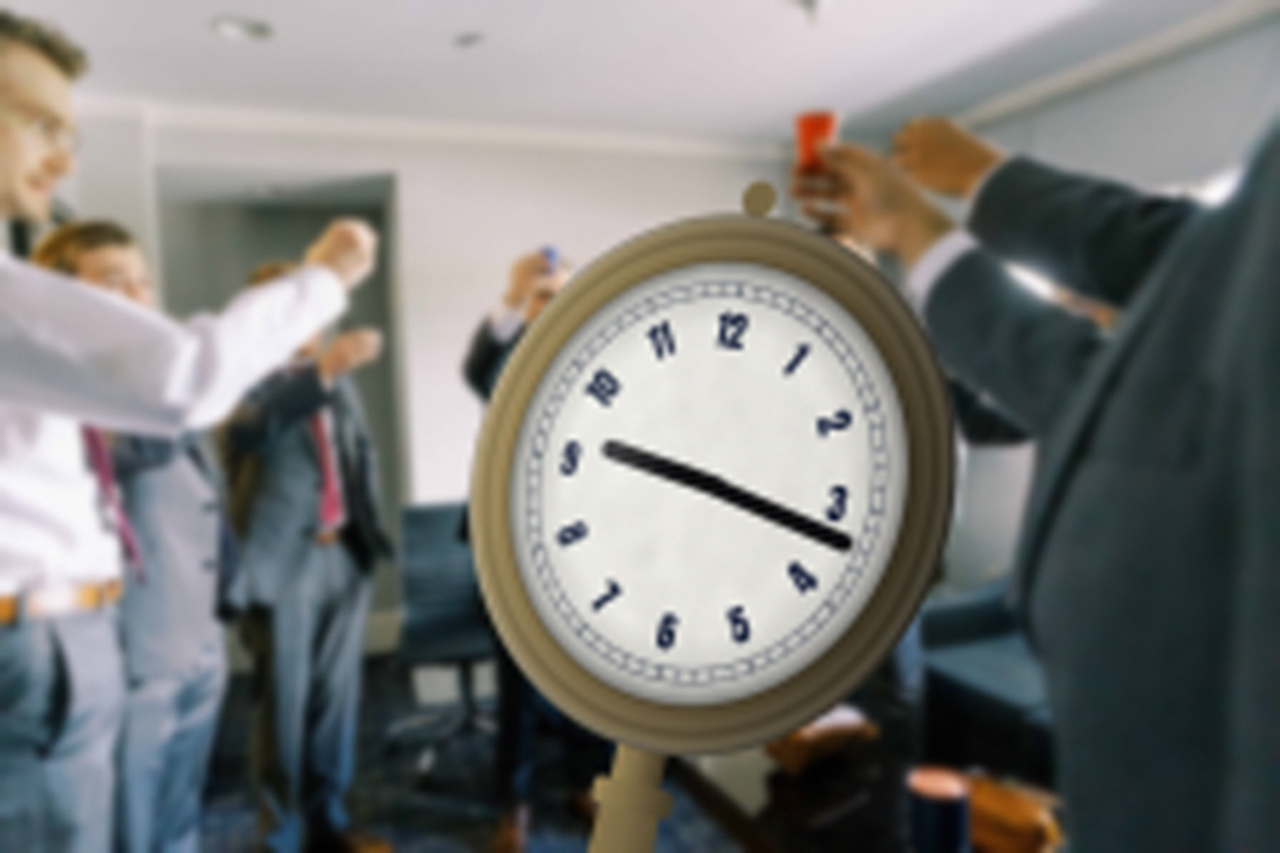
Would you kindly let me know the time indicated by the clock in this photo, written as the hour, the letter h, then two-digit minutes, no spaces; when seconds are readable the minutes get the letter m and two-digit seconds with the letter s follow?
9h17
